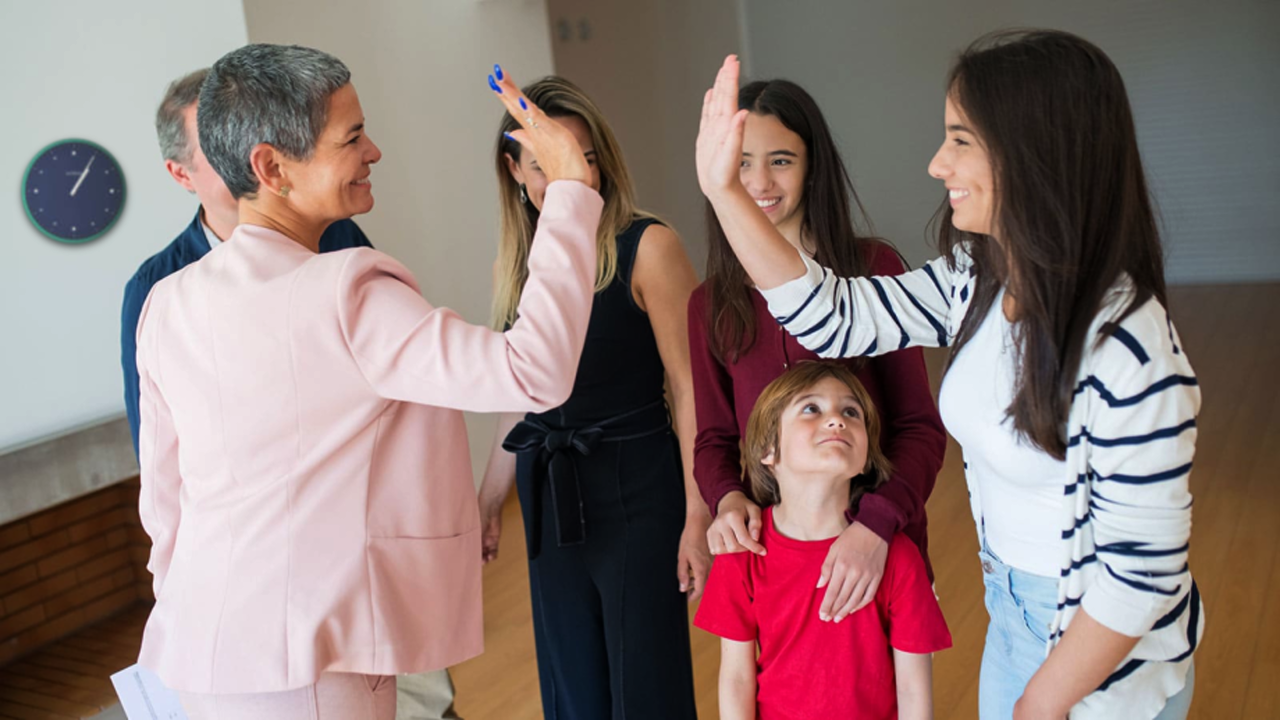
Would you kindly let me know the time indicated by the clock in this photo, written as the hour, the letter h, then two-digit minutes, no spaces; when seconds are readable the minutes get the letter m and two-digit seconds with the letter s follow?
1h05
